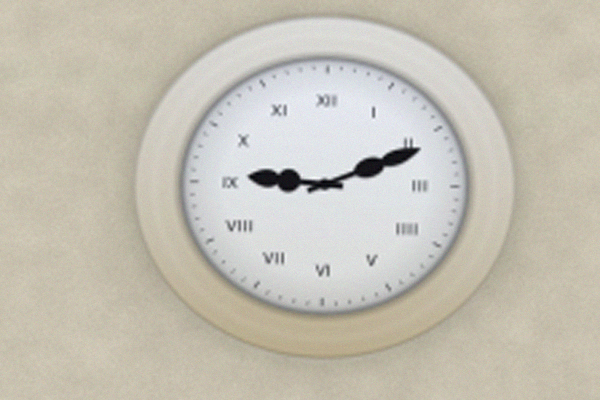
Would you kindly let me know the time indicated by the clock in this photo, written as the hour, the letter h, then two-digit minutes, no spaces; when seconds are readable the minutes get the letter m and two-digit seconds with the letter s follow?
9h11
